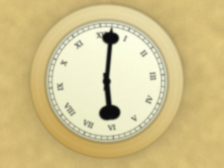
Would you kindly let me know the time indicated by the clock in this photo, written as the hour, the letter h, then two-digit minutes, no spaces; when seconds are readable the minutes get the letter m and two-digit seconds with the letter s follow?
6h02
